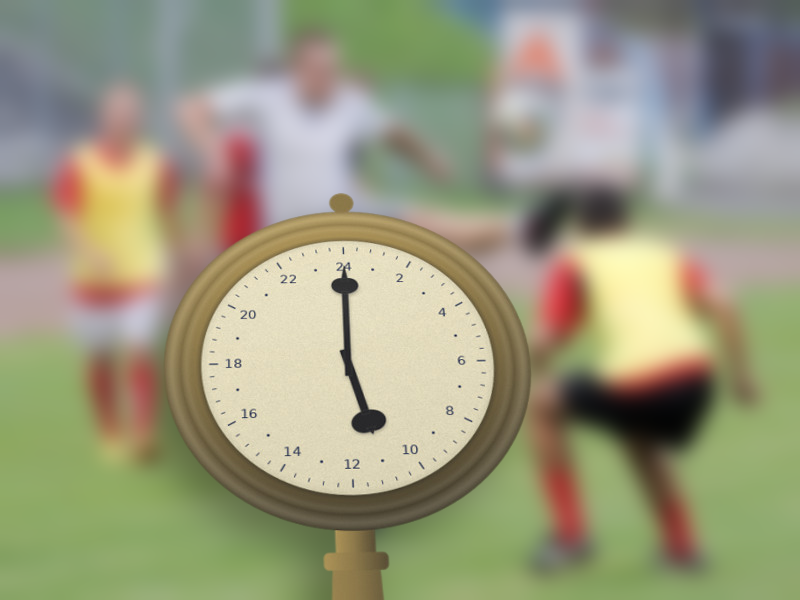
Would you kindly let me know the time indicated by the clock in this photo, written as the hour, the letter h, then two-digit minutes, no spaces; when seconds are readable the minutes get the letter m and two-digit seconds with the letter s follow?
11h00
